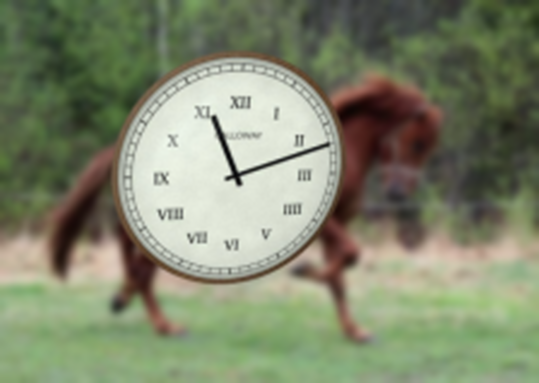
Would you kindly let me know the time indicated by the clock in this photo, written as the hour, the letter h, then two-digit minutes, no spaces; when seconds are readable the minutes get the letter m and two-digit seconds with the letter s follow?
11h12
